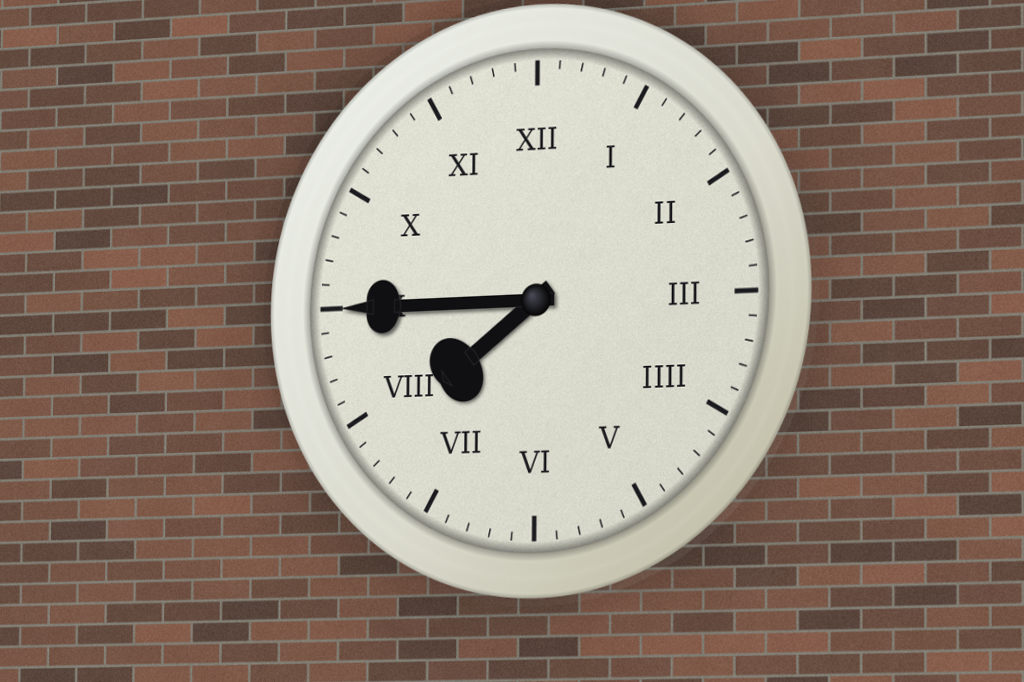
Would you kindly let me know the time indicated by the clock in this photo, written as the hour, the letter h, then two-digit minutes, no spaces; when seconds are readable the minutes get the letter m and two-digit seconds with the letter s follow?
7h45
